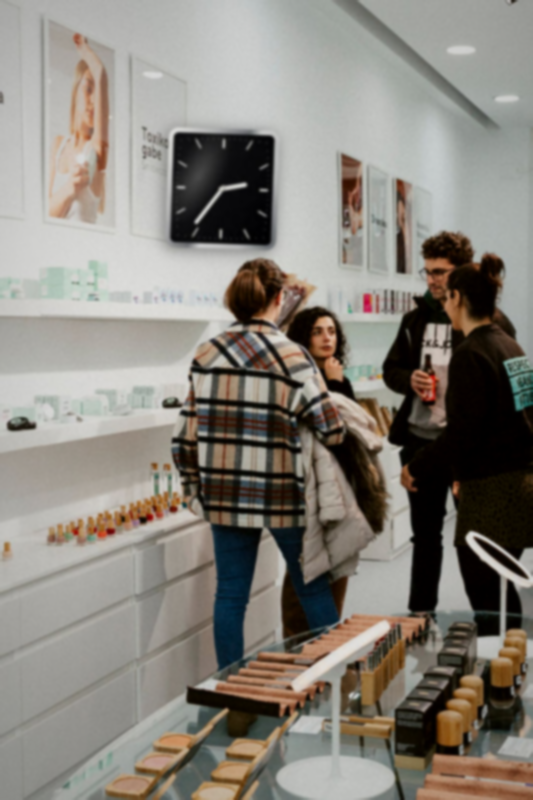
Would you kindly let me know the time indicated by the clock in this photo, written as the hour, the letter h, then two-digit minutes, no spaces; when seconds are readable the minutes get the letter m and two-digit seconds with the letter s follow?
2h36
